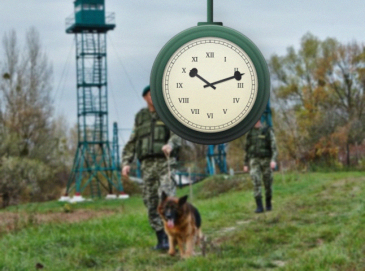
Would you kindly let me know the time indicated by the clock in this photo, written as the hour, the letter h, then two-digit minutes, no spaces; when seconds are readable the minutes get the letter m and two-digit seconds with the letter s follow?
10h12
